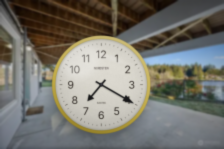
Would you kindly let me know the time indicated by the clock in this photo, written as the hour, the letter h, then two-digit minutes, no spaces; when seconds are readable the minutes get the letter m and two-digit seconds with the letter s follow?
7h20
